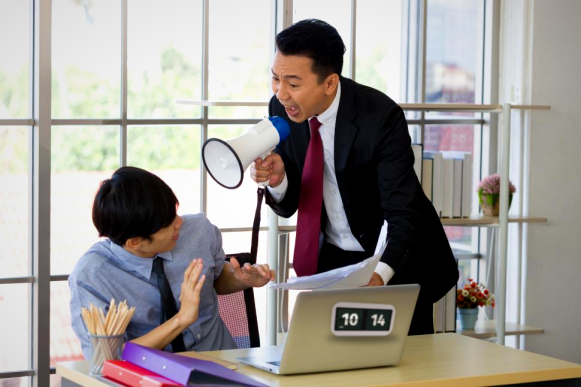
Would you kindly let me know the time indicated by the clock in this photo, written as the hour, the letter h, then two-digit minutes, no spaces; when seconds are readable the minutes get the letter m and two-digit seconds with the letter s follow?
10h14
